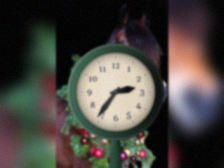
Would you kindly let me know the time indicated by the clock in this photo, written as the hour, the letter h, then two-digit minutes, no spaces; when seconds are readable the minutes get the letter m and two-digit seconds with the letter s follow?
2h36
